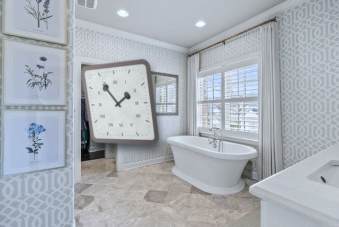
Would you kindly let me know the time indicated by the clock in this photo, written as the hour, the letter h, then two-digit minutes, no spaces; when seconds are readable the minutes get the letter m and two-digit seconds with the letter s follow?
1h54
